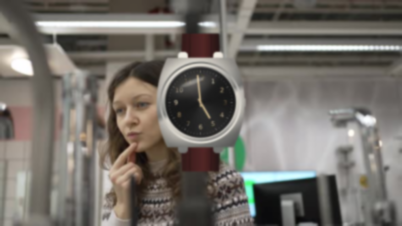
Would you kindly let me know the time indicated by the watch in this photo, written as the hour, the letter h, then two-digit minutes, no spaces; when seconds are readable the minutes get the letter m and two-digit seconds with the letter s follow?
4h59
